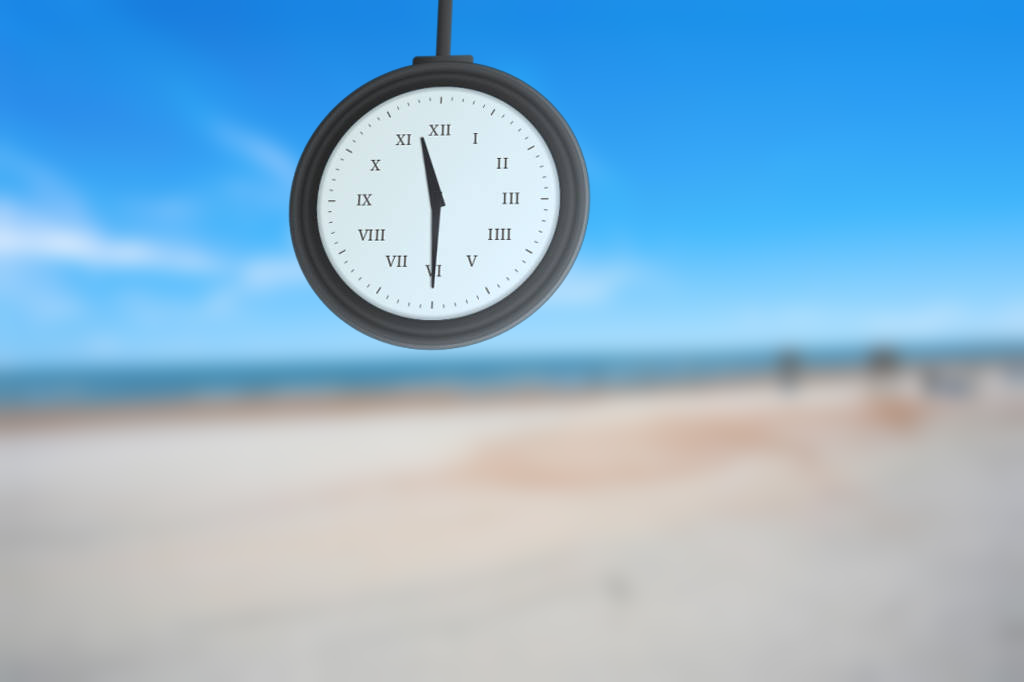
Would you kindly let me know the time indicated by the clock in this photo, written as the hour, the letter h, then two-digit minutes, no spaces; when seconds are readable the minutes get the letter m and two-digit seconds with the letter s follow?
11h30
